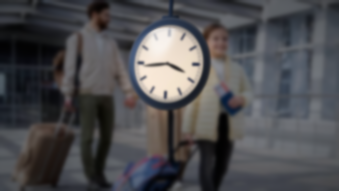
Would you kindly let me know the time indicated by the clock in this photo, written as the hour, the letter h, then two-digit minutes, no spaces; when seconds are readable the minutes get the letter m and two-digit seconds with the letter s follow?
3h44
